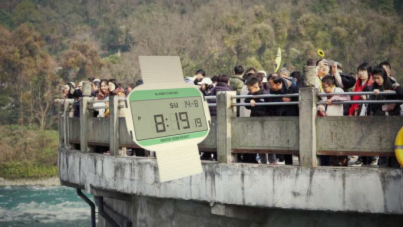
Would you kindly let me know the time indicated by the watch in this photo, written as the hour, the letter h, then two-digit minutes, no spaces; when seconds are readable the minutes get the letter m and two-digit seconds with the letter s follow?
8h19
